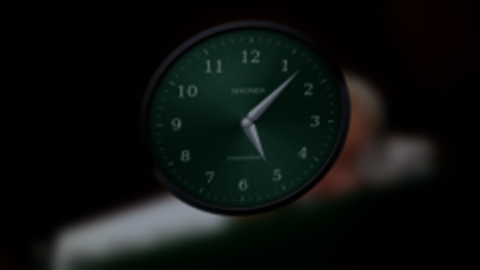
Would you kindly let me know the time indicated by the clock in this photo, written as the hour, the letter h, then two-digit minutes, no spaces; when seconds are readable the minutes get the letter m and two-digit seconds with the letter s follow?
5h07
